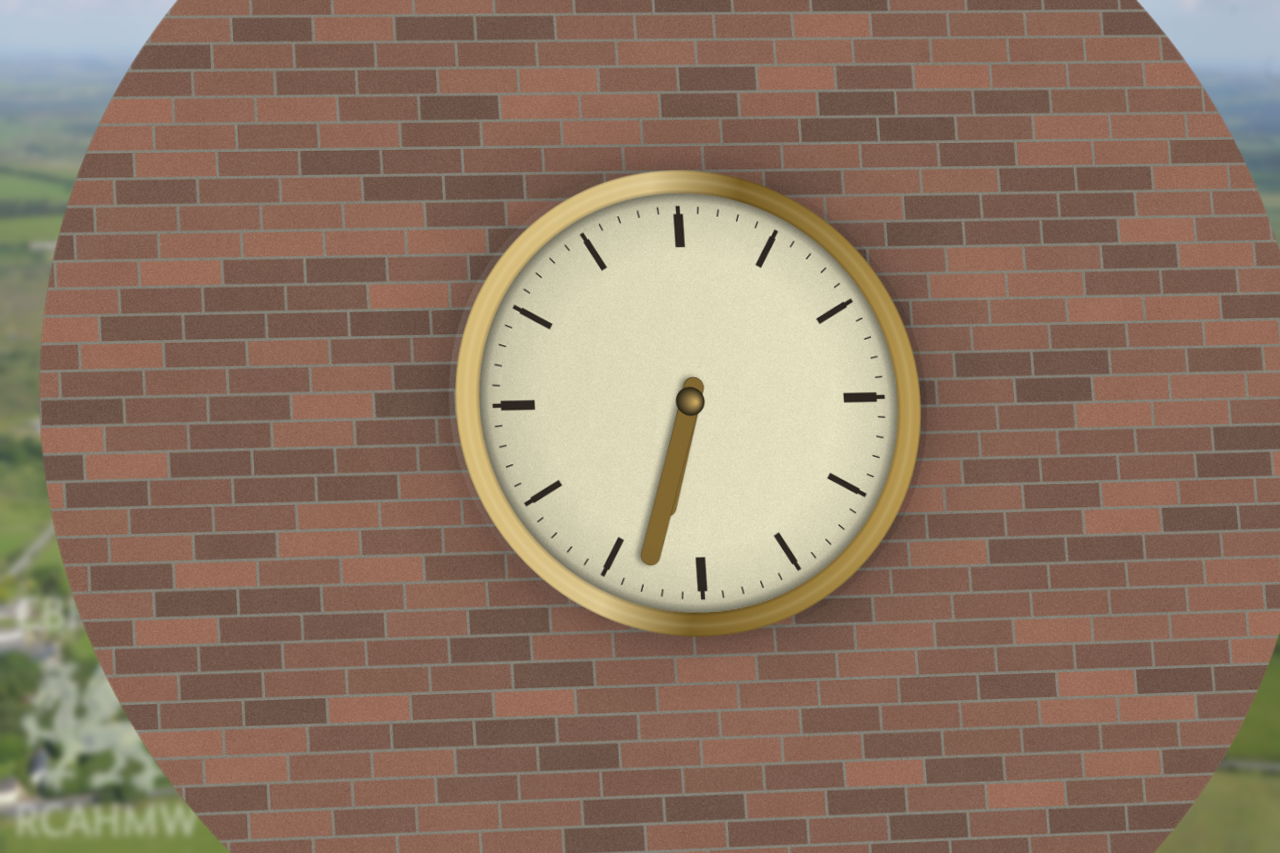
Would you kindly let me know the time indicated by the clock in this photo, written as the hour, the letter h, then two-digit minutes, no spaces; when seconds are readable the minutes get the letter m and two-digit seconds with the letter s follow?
6h33
